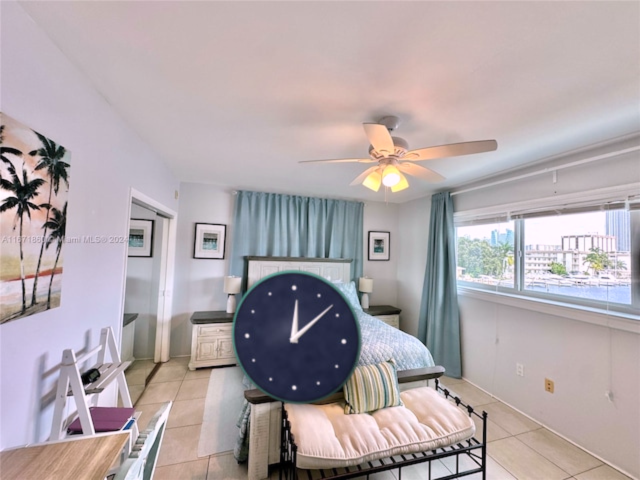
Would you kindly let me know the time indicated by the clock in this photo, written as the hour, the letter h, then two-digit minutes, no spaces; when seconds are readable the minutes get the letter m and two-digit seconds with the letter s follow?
12h08
